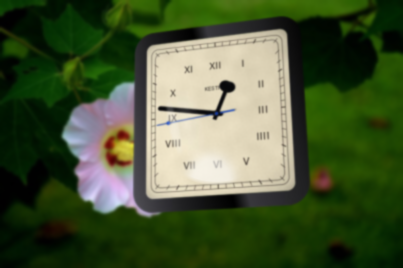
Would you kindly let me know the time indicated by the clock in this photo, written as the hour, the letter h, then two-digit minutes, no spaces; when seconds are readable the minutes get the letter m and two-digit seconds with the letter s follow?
12h46m44s
